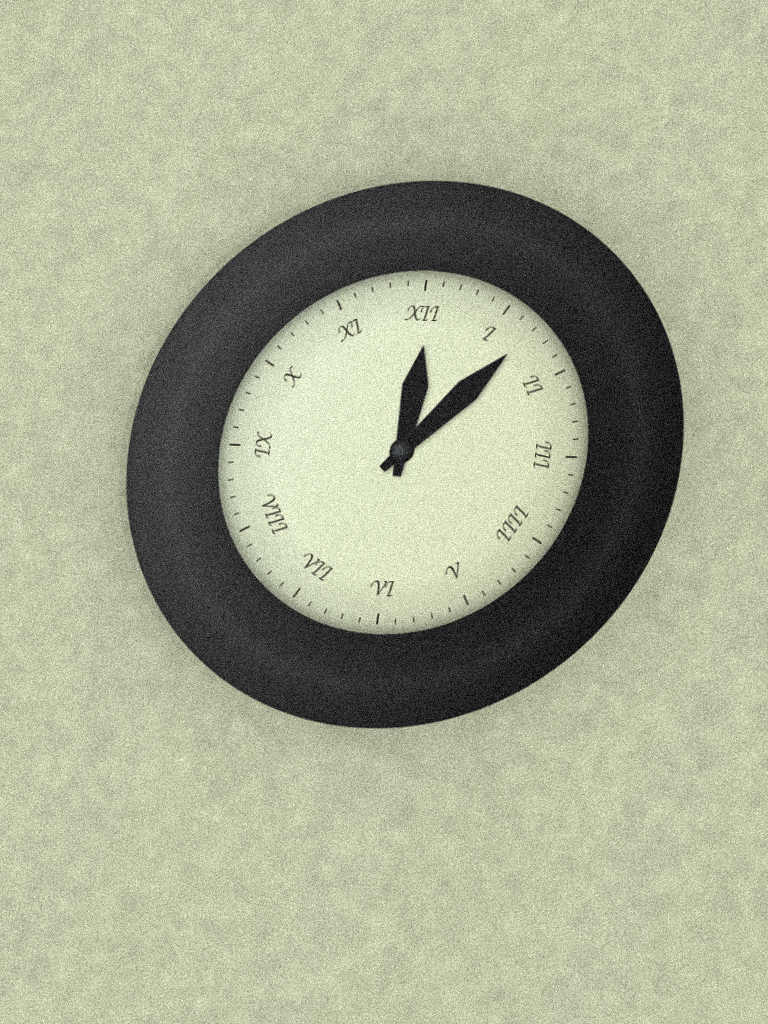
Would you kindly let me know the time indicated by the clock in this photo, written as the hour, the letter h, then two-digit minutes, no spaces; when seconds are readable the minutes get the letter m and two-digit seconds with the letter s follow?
12h07
